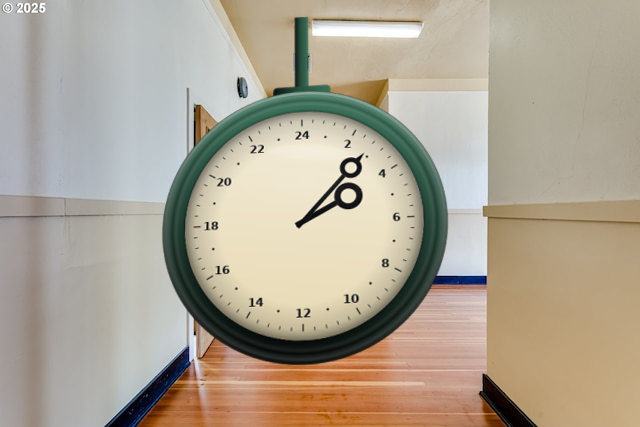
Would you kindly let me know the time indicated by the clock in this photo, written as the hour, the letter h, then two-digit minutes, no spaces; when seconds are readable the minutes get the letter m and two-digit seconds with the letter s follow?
4h07
